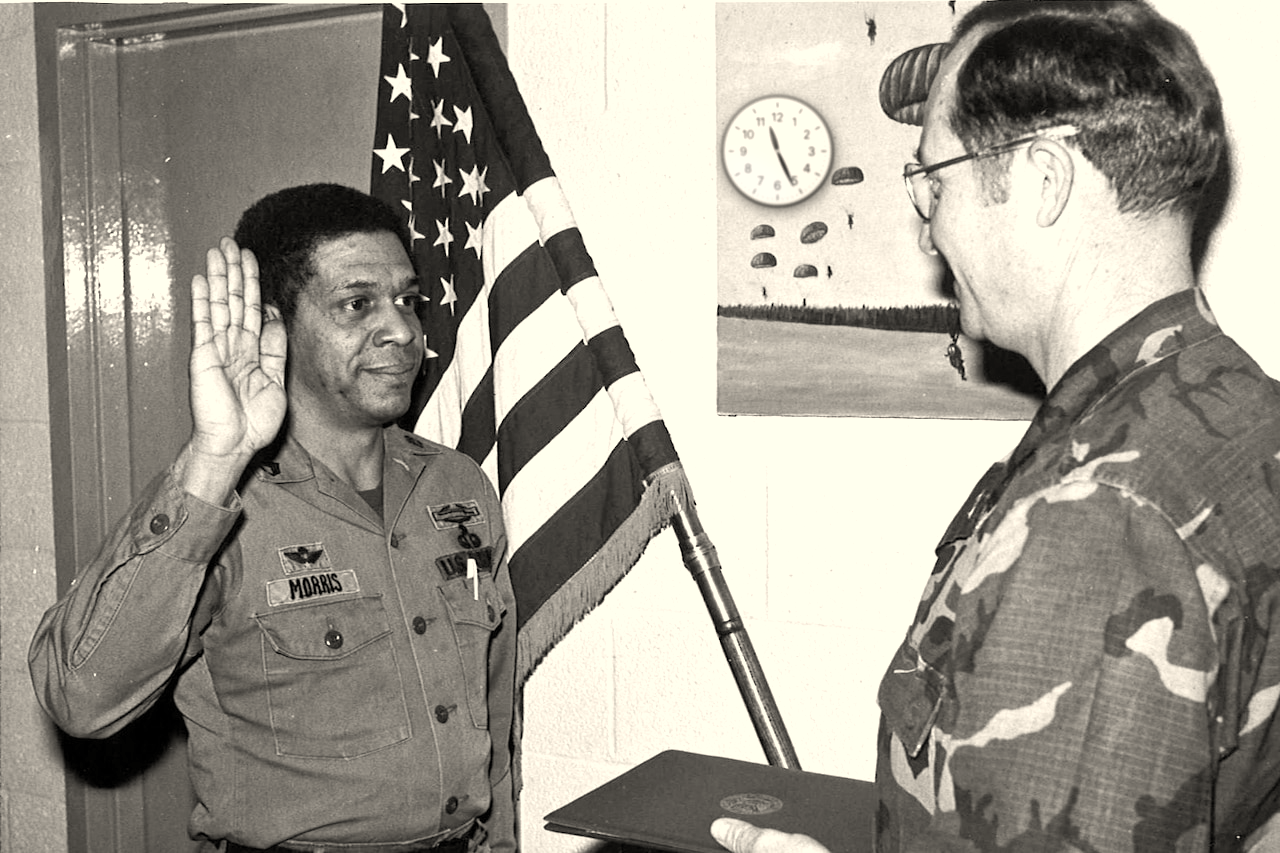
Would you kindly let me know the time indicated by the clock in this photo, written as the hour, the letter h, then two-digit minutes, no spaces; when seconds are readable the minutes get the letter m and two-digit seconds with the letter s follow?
11h26
